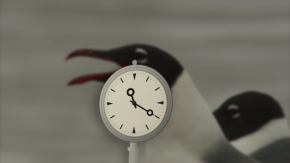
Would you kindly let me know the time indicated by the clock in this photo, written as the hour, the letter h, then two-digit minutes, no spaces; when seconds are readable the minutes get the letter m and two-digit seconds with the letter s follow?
11h20
